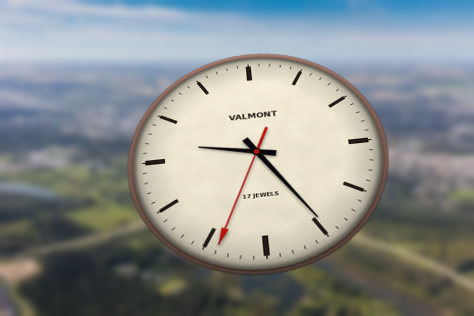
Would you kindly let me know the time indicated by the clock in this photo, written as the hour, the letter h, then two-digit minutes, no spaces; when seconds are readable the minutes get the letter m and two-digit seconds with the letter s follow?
9h24m34s
